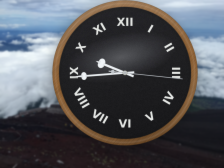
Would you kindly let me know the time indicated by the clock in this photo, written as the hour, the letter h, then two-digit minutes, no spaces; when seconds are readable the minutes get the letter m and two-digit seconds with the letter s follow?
9h44m16s
